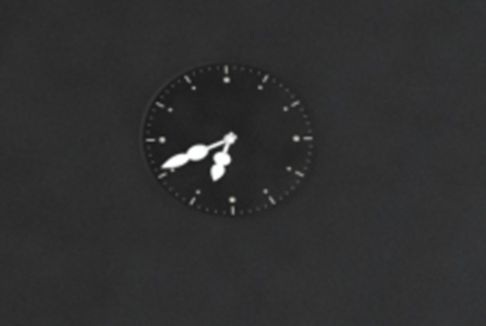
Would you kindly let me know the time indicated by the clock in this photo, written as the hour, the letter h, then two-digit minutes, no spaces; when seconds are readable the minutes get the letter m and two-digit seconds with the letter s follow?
6h41
